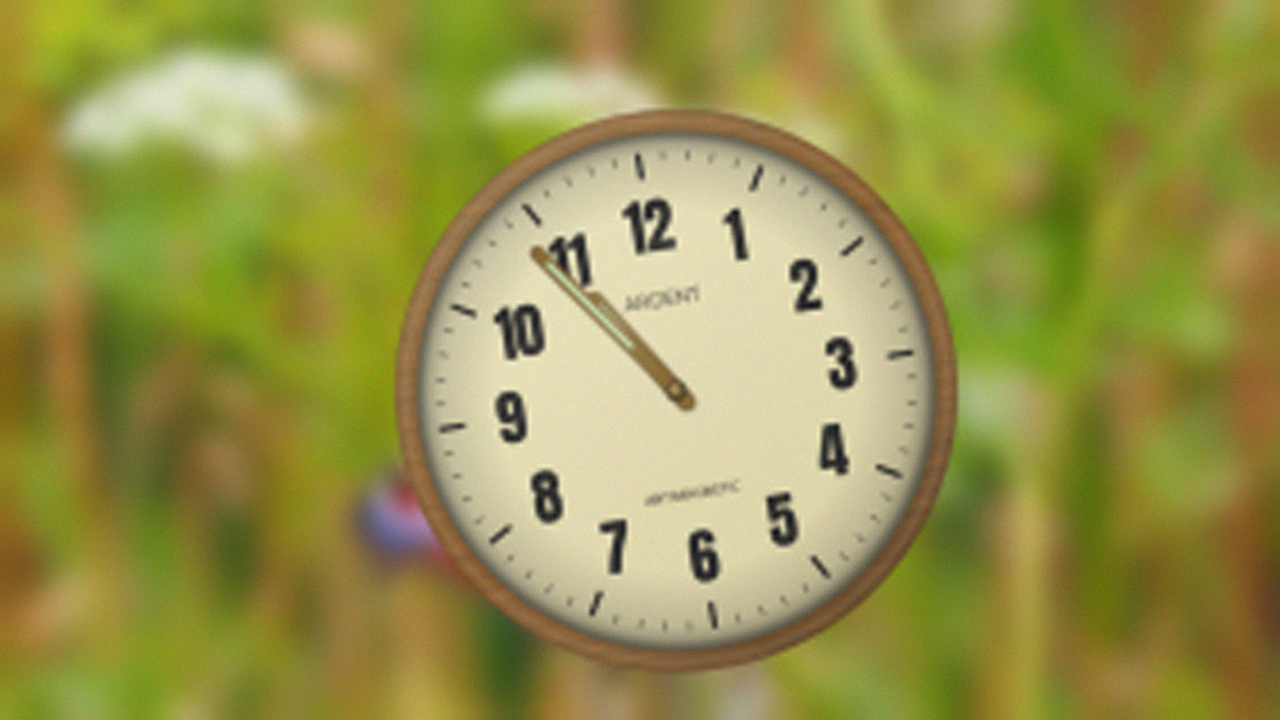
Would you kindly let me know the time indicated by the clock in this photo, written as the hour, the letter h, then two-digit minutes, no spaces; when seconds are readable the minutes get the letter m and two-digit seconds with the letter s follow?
10h54
